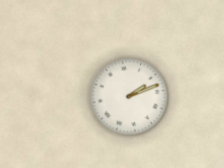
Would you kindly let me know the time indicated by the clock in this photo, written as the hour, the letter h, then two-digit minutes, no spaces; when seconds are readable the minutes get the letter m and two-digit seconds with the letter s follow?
2h13
